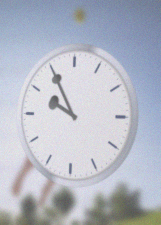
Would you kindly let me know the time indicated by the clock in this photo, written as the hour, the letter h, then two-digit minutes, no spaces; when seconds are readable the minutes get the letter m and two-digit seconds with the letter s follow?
9h55
